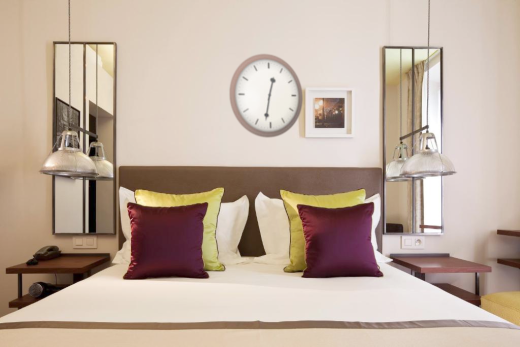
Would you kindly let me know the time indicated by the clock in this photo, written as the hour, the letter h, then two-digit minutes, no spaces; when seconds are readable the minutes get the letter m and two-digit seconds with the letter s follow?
12h32
